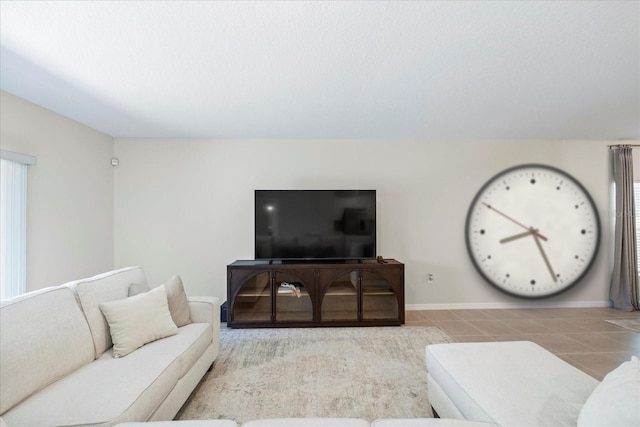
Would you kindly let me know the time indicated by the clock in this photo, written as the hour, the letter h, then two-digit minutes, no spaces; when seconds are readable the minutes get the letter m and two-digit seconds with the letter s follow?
8h25m50s
